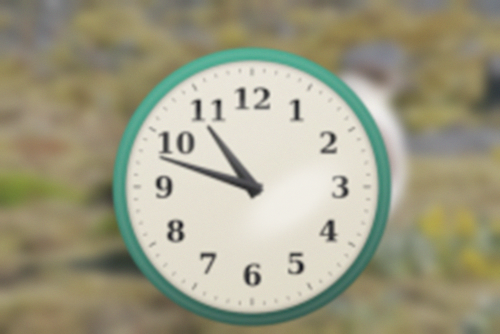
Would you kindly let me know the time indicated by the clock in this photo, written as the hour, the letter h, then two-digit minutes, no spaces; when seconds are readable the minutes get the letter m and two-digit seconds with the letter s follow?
10h48
